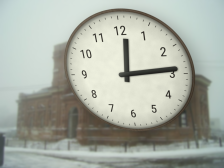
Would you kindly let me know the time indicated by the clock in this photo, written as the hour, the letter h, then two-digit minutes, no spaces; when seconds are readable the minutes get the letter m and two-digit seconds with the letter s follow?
12h14
